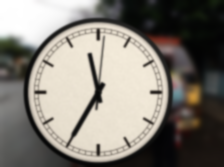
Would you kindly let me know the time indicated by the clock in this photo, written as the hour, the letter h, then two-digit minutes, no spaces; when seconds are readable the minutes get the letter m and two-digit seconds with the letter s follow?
11h35m01s
